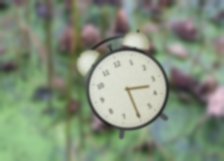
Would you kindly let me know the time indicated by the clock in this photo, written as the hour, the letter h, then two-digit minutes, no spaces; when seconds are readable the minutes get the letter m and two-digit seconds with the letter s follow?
3h30
